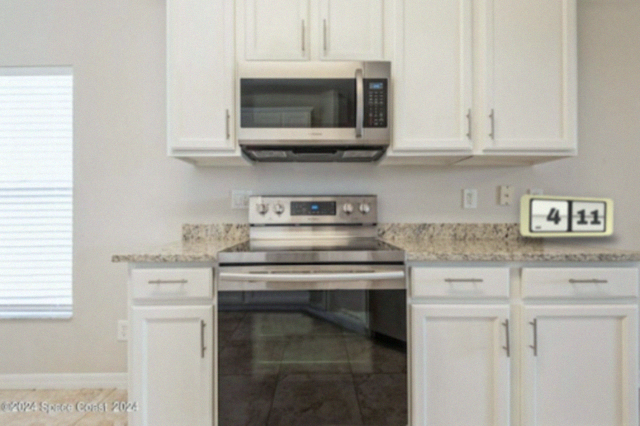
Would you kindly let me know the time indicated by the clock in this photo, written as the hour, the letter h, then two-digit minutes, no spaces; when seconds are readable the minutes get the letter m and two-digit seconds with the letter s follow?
4h11
